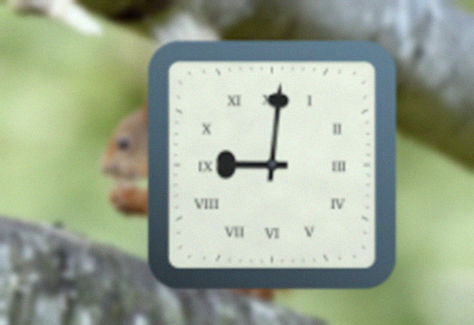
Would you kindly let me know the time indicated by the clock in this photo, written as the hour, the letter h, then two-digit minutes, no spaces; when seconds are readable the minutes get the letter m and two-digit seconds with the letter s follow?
9h01
